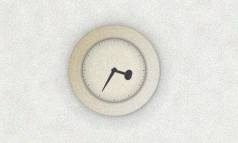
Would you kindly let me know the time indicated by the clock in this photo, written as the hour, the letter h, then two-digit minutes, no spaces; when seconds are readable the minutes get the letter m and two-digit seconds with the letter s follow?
3h35
